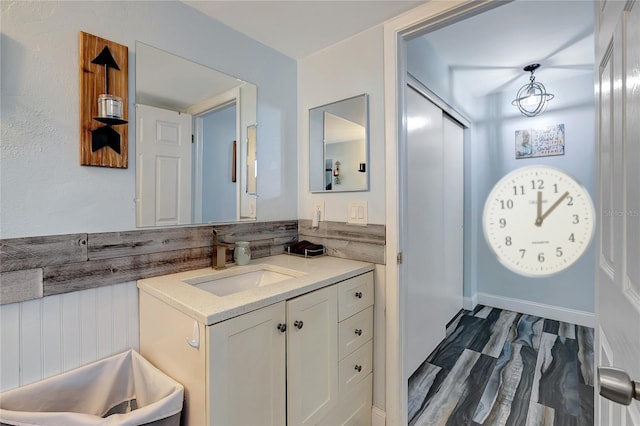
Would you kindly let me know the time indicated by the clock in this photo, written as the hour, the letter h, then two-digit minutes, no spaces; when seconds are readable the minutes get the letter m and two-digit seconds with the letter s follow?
12h08
